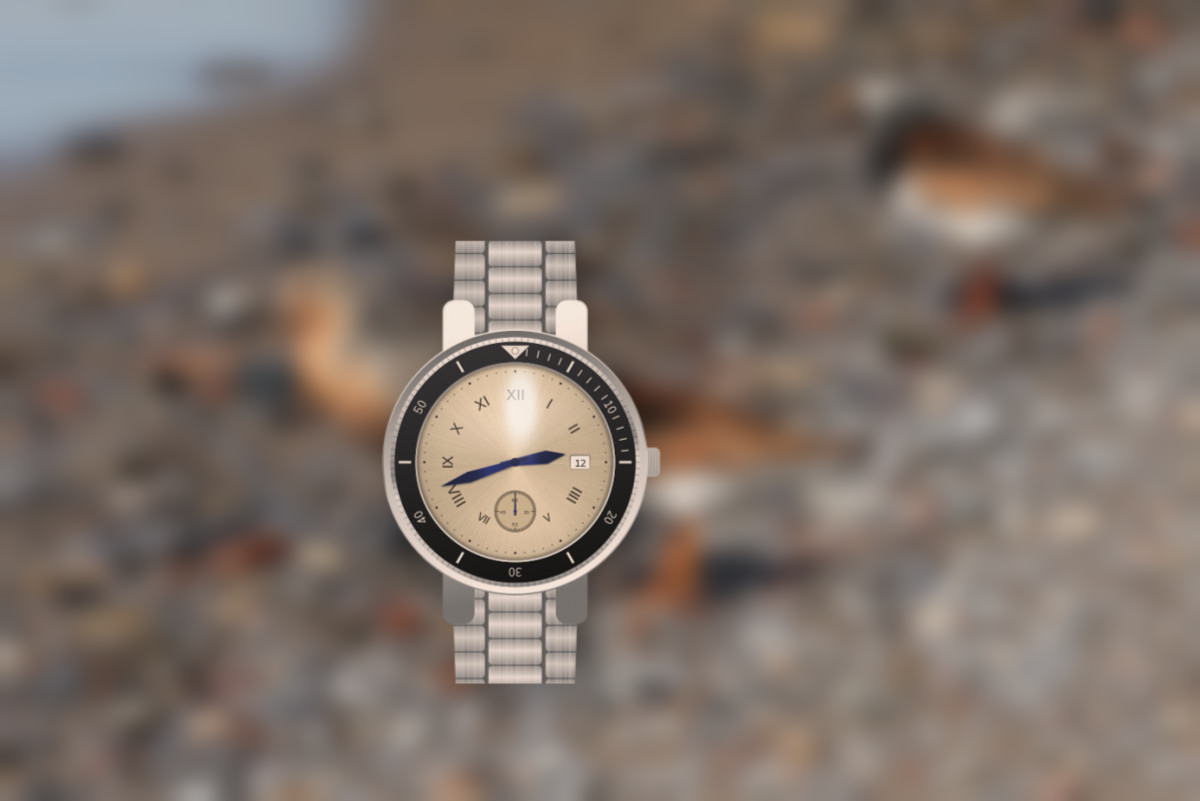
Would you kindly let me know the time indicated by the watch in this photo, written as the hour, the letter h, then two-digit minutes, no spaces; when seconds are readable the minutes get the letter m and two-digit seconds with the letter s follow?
2h42
